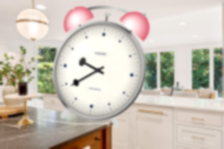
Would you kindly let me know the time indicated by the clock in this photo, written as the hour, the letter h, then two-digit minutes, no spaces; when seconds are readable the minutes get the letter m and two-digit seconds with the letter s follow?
9h39
